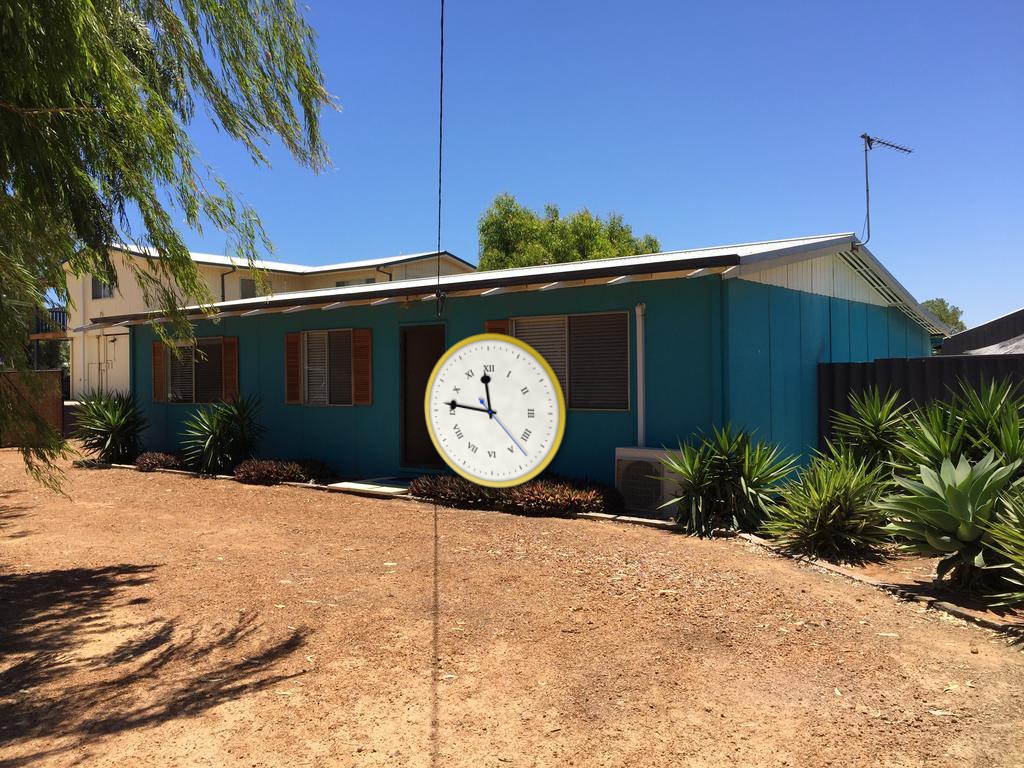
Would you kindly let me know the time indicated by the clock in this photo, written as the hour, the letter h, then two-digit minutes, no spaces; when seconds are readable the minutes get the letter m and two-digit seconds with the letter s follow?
11h46m23s
